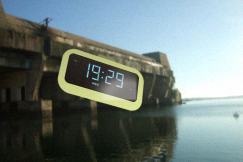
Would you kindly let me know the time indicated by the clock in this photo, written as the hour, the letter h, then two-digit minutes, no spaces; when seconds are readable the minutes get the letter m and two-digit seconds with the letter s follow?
19h29
